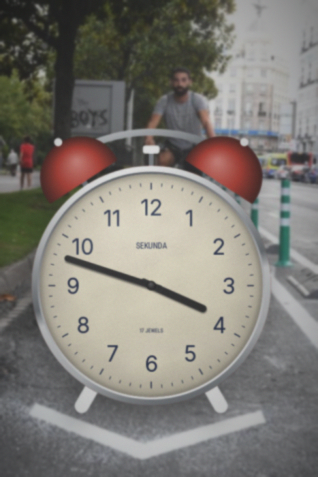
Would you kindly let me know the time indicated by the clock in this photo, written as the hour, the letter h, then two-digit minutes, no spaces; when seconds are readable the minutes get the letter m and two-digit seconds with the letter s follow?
3h48
